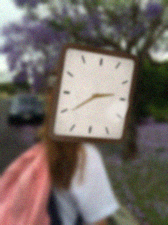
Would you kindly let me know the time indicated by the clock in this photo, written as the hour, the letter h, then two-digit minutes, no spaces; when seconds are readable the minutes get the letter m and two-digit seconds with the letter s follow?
2h39
